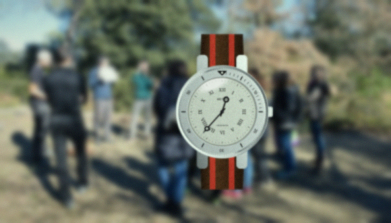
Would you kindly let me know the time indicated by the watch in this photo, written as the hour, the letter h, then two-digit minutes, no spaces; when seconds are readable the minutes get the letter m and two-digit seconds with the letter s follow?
12h37
